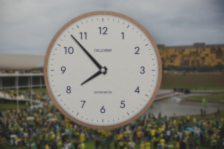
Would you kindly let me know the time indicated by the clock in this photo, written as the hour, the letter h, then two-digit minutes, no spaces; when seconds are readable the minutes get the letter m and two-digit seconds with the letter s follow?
7h53
